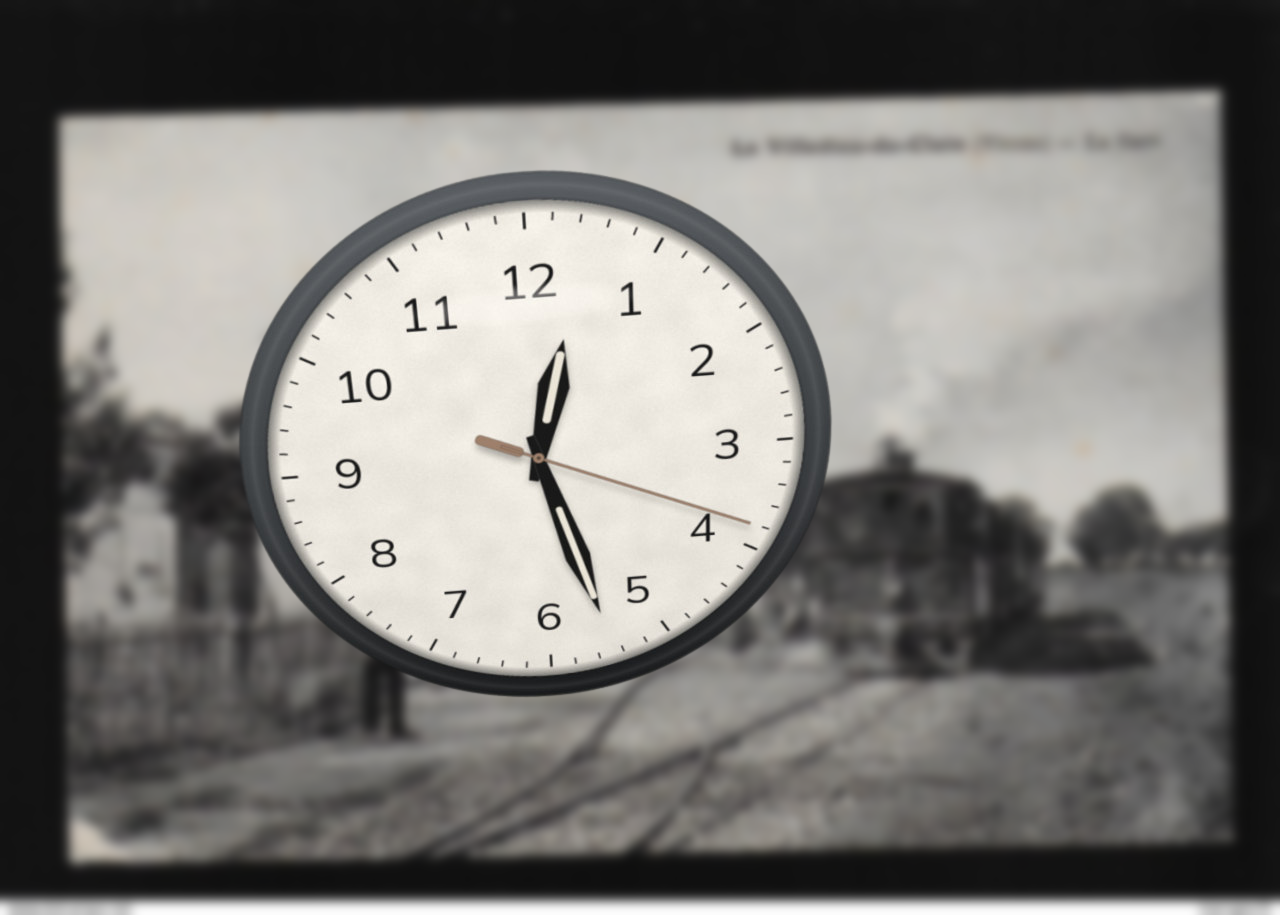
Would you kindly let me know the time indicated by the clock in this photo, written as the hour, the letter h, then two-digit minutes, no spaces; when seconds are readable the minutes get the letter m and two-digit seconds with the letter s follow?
12h27m19s
